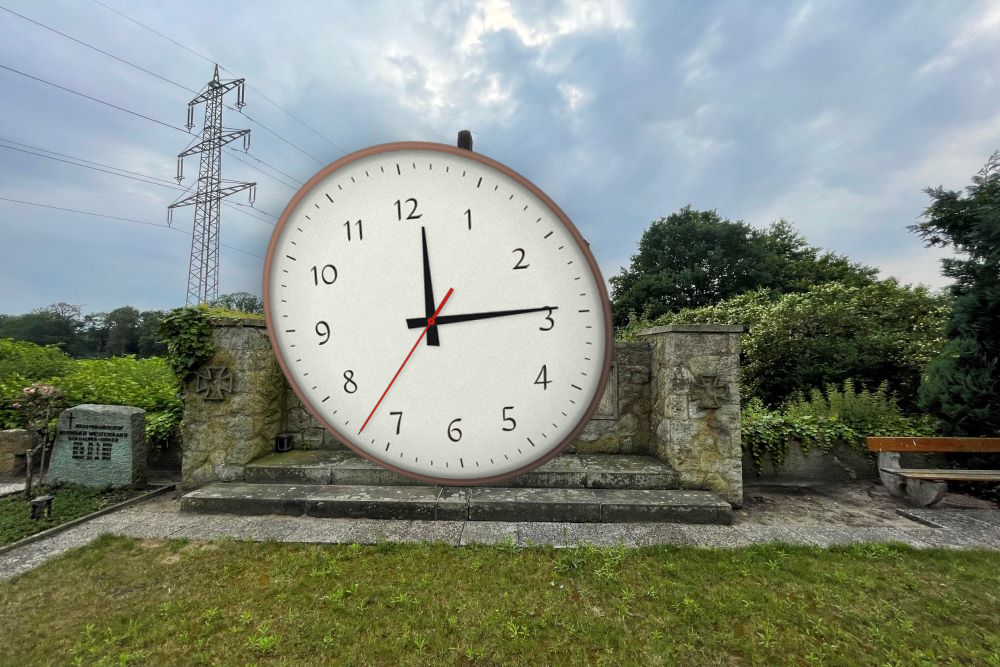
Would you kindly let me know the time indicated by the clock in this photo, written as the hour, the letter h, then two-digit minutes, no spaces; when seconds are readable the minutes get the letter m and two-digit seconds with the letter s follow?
12h14m37s
